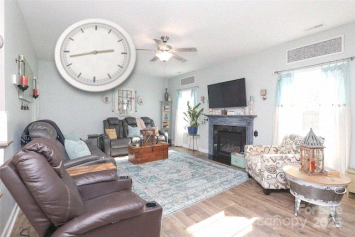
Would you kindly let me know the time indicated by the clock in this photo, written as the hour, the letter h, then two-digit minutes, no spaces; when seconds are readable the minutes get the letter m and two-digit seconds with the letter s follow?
2h43
